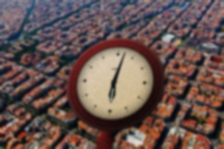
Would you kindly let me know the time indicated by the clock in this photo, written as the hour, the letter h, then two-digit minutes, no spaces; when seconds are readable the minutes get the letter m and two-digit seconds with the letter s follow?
6h02
